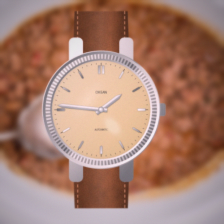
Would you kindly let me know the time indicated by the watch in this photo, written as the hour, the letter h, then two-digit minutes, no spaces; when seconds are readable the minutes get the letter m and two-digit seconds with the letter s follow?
1h46
